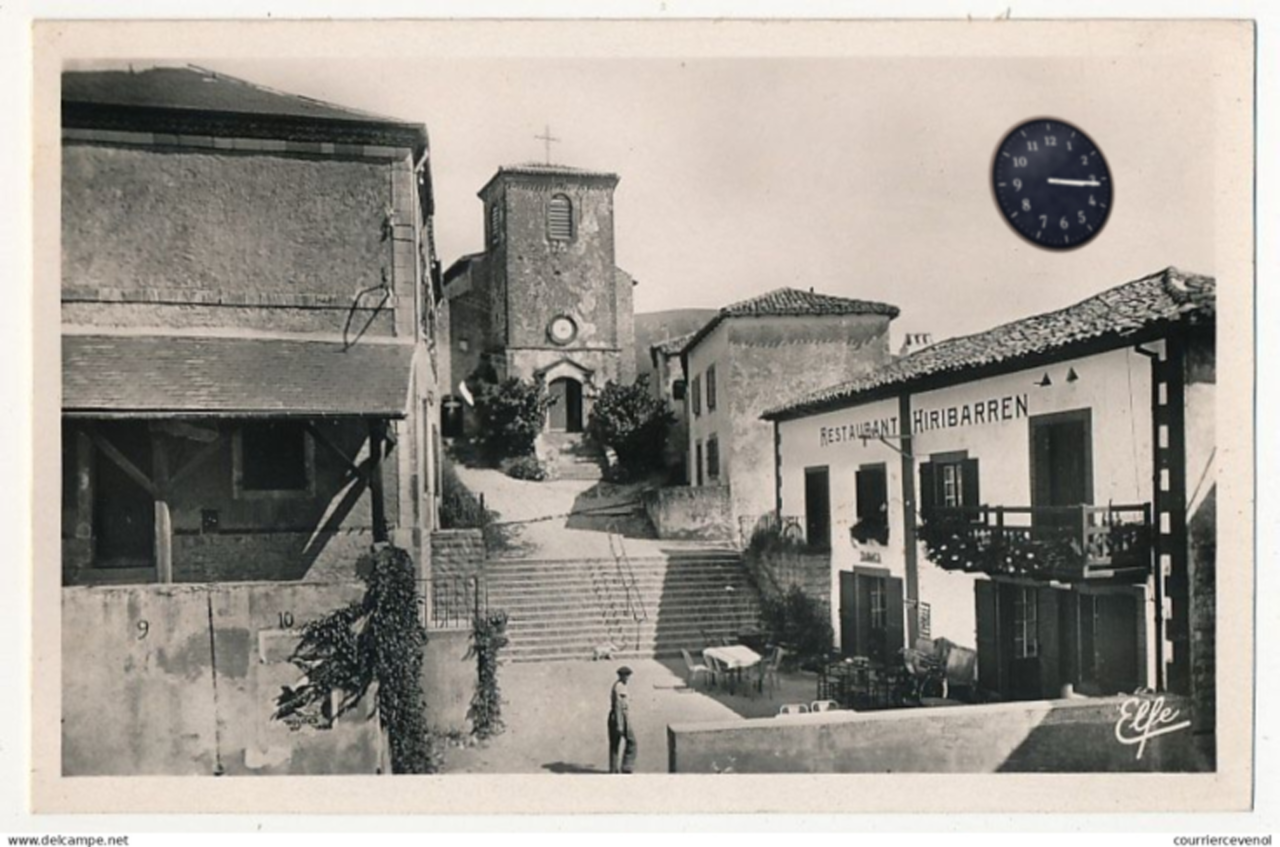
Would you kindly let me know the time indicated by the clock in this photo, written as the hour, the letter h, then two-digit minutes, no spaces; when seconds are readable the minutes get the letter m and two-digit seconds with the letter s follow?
3h16
